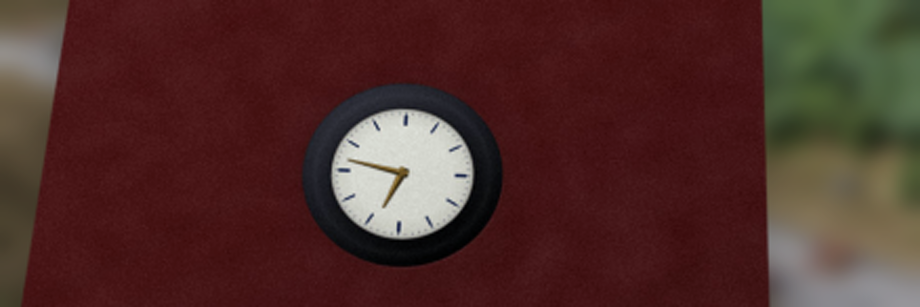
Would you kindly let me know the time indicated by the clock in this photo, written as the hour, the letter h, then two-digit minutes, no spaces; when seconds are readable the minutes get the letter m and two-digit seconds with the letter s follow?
6h47
